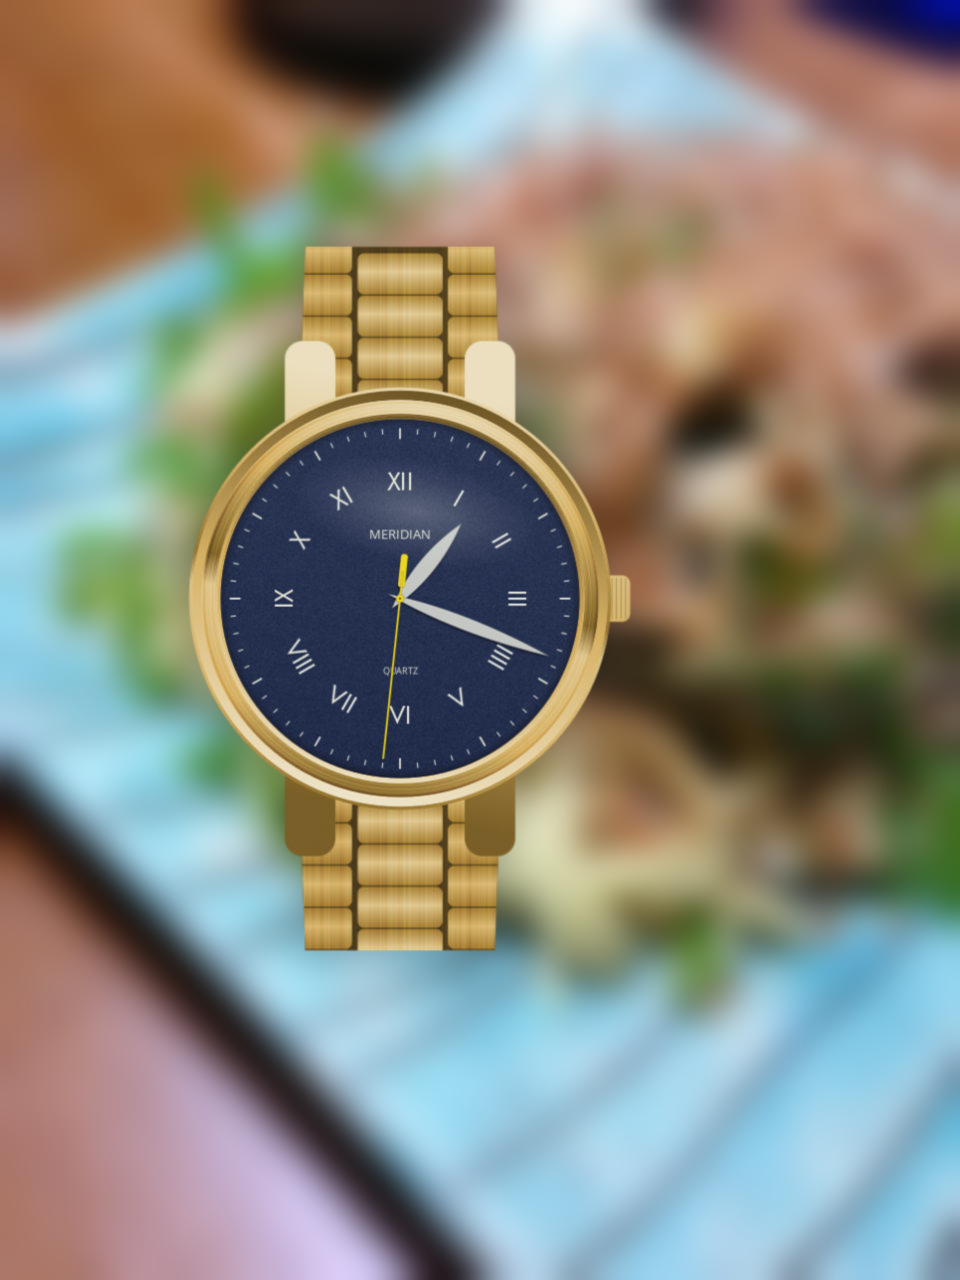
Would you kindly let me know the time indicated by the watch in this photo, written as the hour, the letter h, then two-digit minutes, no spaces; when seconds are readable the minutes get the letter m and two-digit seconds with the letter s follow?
1h18m31s
